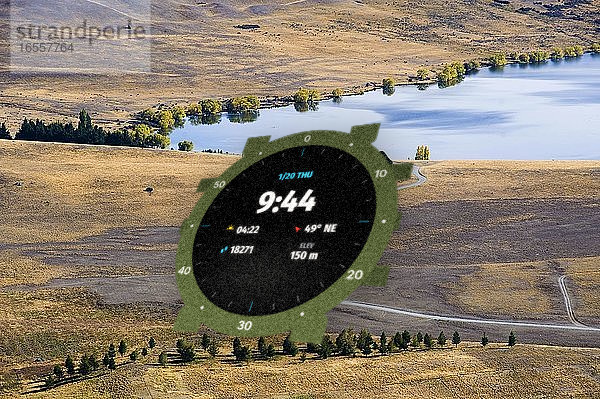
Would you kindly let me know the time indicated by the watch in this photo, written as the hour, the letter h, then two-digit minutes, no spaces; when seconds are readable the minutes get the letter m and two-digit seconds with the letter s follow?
9h44
